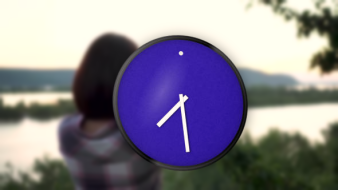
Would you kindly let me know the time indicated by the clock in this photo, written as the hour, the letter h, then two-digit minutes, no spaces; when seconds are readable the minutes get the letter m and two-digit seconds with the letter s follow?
7h29
